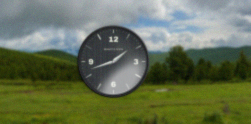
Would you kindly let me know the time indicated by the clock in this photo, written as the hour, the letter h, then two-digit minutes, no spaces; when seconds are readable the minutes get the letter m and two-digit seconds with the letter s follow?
1h42
